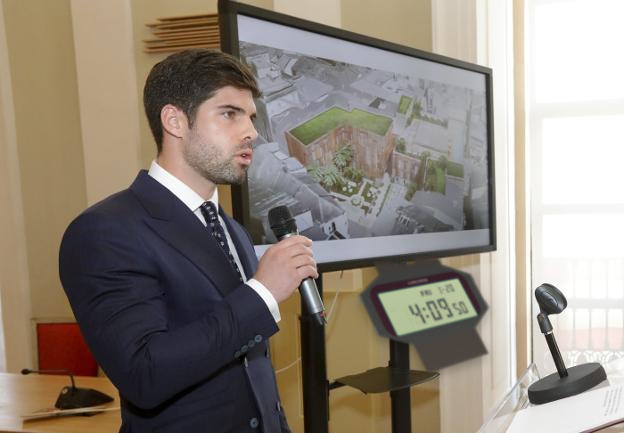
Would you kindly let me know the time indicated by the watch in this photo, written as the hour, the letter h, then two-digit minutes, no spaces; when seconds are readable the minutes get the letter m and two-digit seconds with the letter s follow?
4h09m50s
